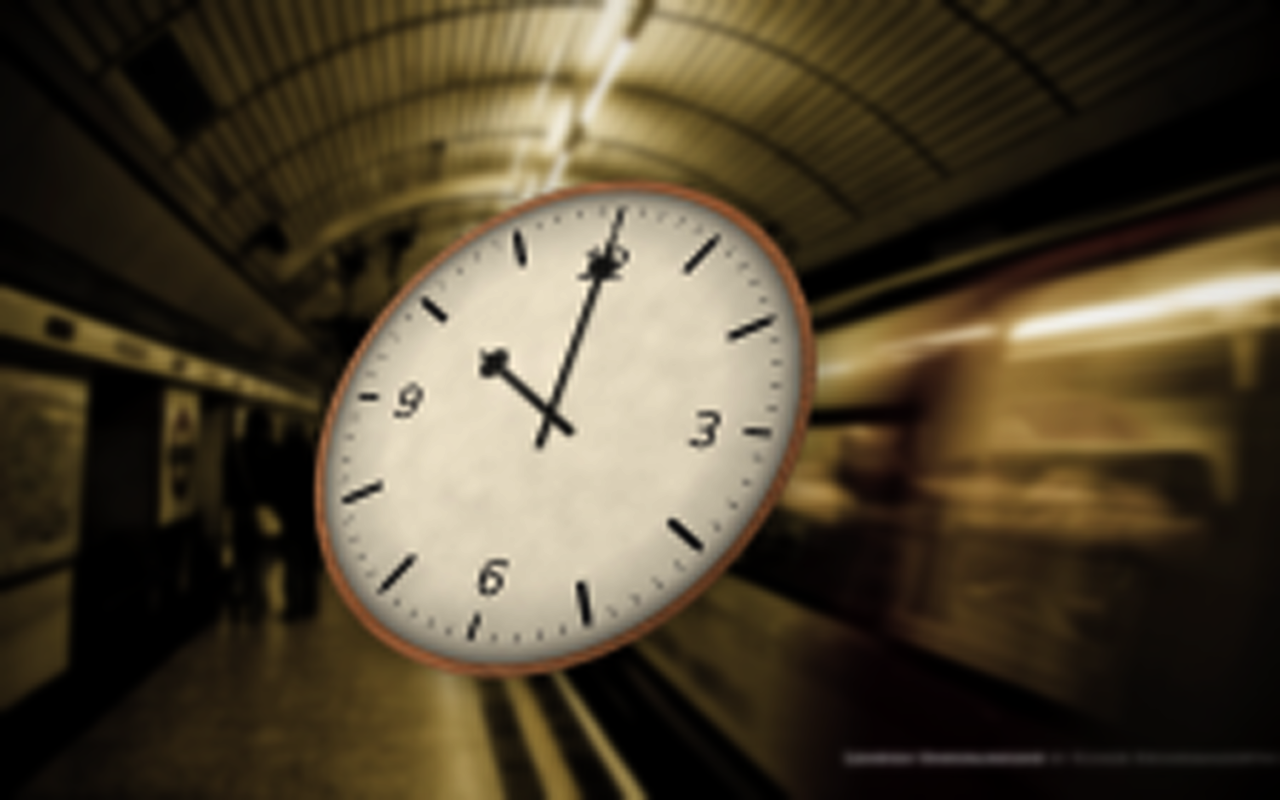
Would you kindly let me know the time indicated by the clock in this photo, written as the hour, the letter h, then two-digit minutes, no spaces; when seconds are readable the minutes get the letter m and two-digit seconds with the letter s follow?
10h00
